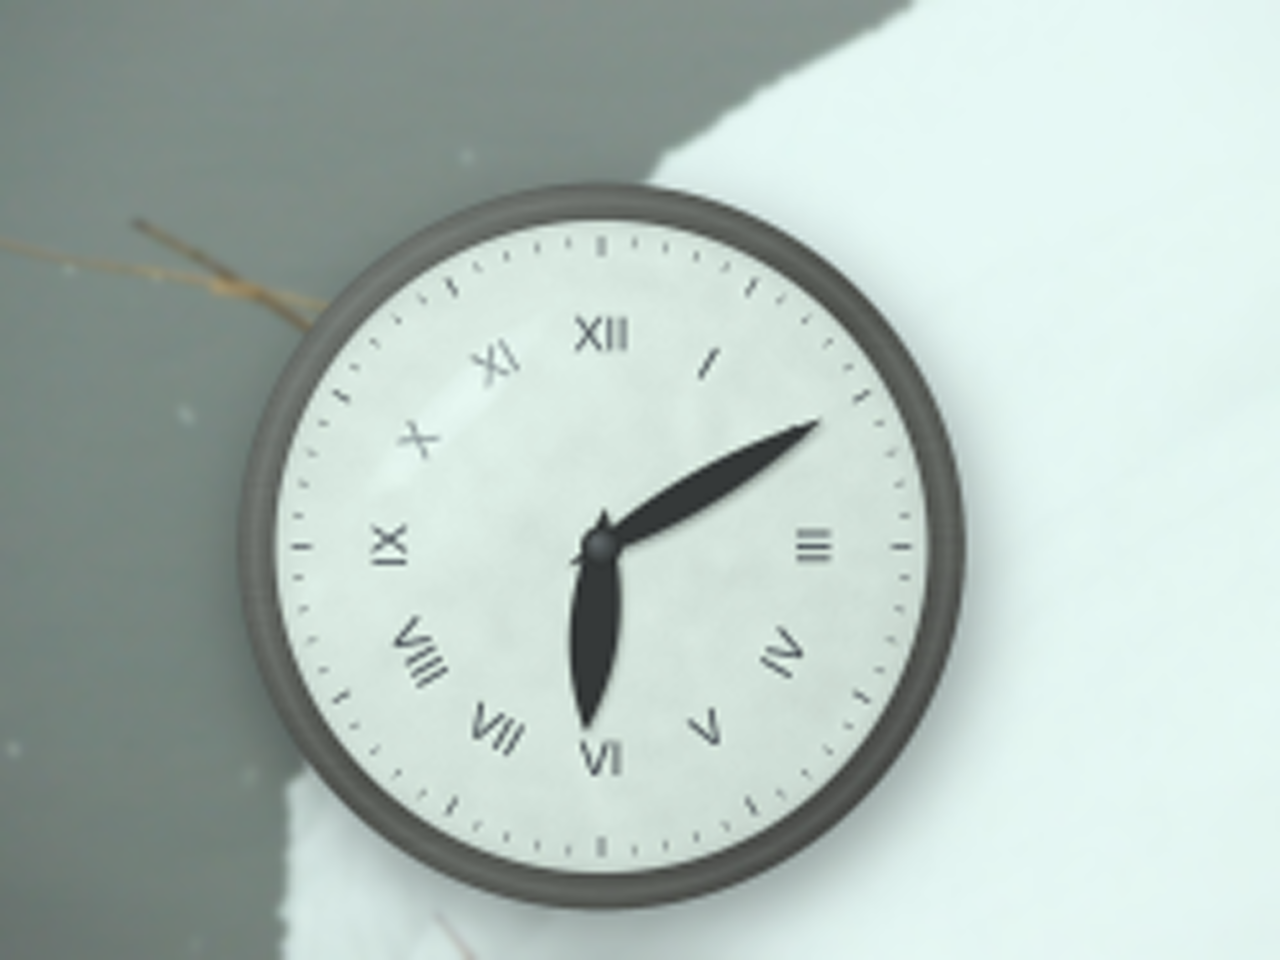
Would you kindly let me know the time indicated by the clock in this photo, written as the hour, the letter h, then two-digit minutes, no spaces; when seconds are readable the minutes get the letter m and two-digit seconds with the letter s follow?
6h10
